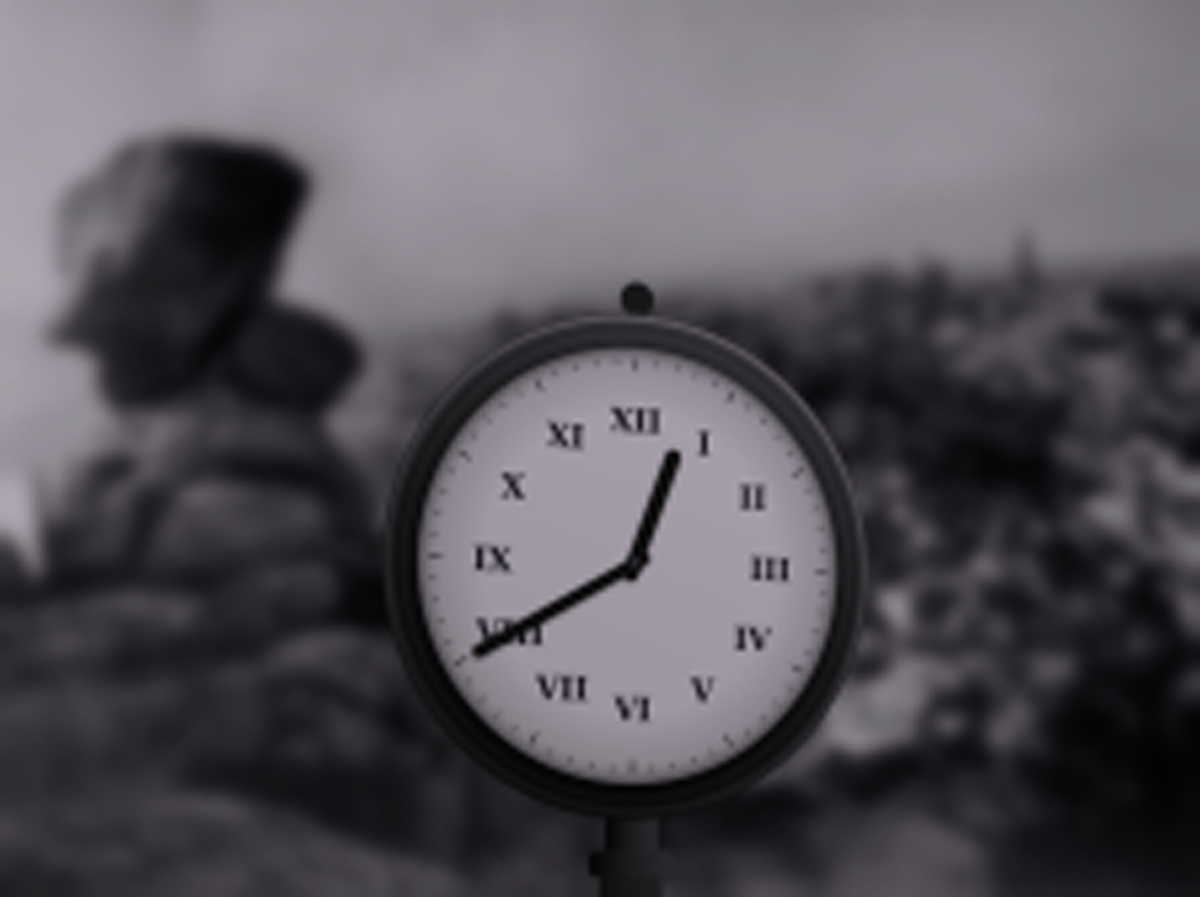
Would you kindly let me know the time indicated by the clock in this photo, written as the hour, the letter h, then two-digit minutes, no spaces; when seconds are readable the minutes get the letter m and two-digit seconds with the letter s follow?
12h40
